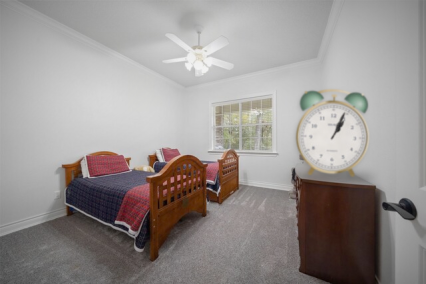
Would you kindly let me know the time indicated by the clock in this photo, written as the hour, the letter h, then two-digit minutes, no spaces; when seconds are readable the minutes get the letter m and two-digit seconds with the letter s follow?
1h04
